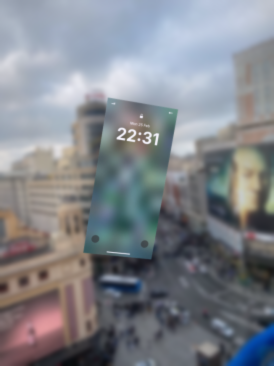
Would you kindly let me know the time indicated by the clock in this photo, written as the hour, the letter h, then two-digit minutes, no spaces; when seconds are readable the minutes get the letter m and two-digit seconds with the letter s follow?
22h31
